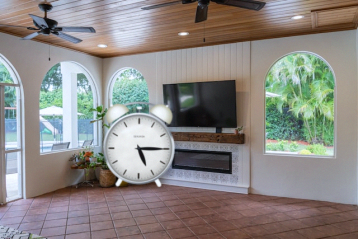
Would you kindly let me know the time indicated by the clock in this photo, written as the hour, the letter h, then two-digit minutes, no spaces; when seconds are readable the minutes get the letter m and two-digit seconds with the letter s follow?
5h15
